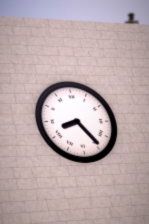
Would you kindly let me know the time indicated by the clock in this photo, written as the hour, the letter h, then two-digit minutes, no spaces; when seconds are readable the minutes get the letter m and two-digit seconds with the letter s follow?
8h24
